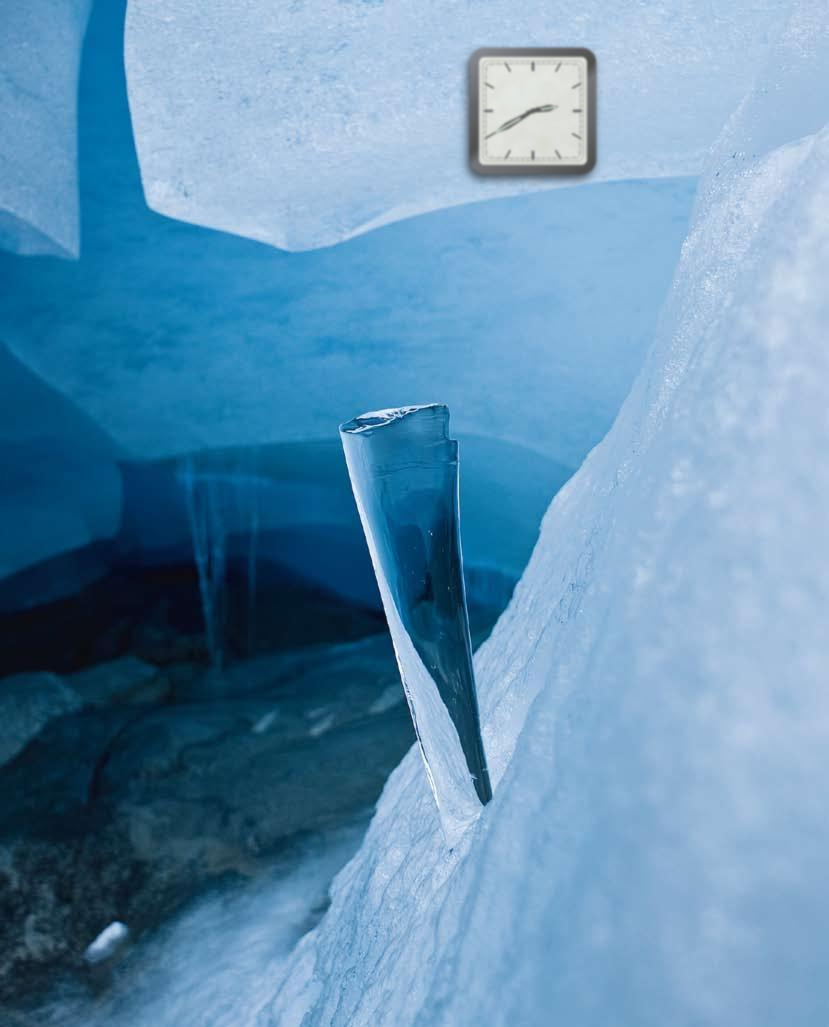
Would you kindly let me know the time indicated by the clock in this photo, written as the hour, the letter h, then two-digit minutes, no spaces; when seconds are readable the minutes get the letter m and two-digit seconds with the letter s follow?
2h40
